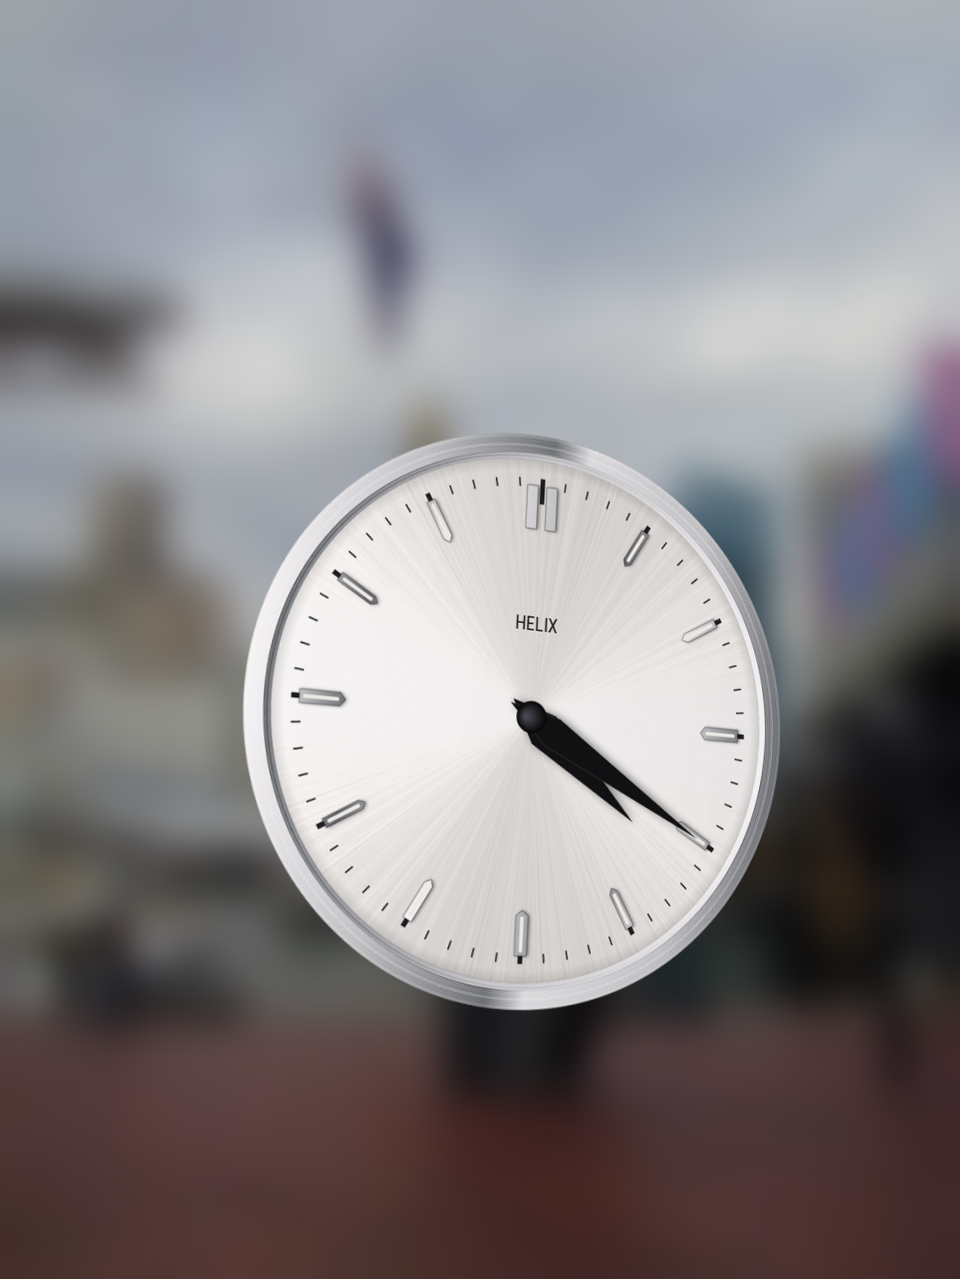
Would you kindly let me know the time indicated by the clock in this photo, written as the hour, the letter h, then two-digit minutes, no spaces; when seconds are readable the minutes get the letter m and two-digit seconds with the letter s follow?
4h20
